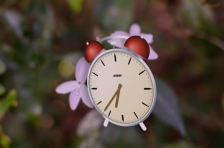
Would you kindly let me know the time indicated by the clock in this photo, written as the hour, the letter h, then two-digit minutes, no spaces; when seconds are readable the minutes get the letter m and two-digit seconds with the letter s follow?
6h37
